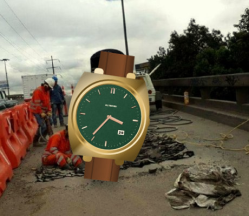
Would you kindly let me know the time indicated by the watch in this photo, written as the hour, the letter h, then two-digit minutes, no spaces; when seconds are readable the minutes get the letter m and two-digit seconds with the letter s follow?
3h36
